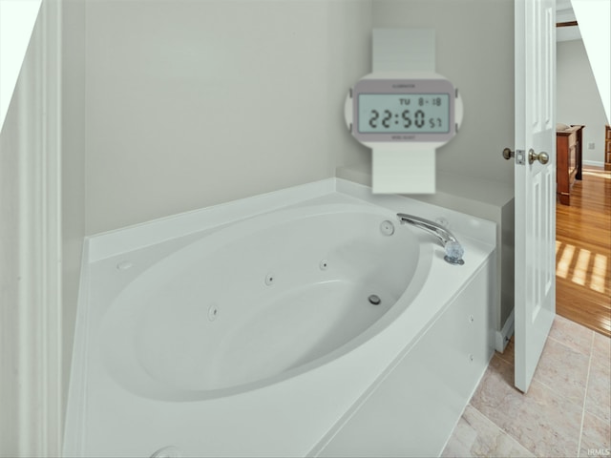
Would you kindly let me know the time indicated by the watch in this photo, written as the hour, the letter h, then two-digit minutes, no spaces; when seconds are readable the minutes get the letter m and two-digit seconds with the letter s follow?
22h50
